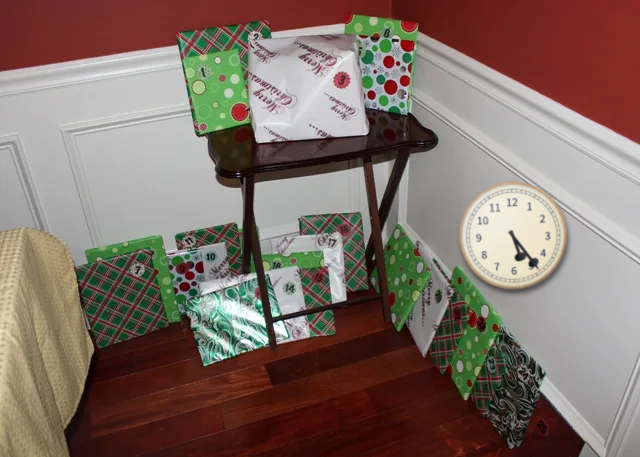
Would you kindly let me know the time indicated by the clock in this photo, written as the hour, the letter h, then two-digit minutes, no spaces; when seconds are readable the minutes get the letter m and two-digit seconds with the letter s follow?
5h24
